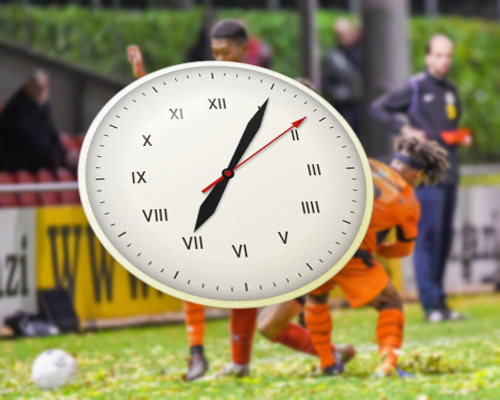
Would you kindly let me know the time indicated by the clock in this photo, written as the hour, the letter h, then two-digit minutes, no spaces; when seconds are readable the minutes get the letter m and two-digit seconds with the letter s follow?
7h05m09s
